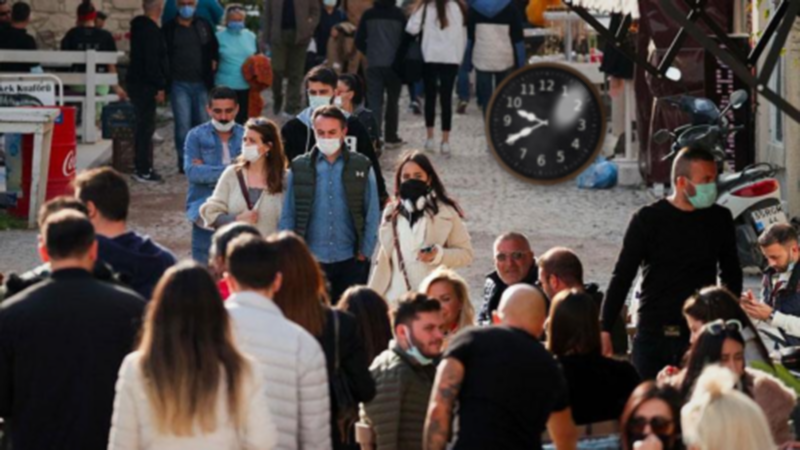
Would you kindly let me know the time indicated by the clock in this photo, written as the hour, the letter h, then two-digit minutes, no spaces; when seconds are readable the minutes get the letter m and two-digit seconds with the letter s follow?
9h40
